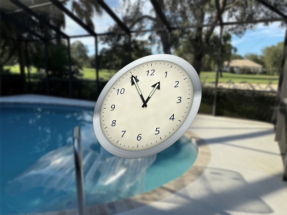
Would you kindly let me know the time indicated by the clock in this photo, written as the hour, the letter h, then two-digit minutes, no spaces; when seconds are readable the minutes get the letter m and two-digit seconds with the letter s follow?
12h55
